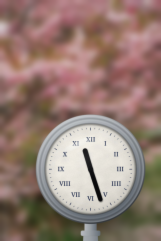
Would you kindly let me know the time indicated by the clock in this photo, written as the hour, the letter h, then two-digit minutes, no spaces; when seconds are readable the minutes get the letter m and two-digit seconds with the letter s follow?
11h27
